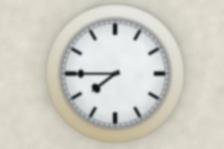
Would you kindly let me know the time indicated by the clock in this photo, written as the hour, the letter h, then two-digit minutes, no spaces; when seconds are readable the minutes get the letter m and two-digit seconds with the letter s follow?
7h45
